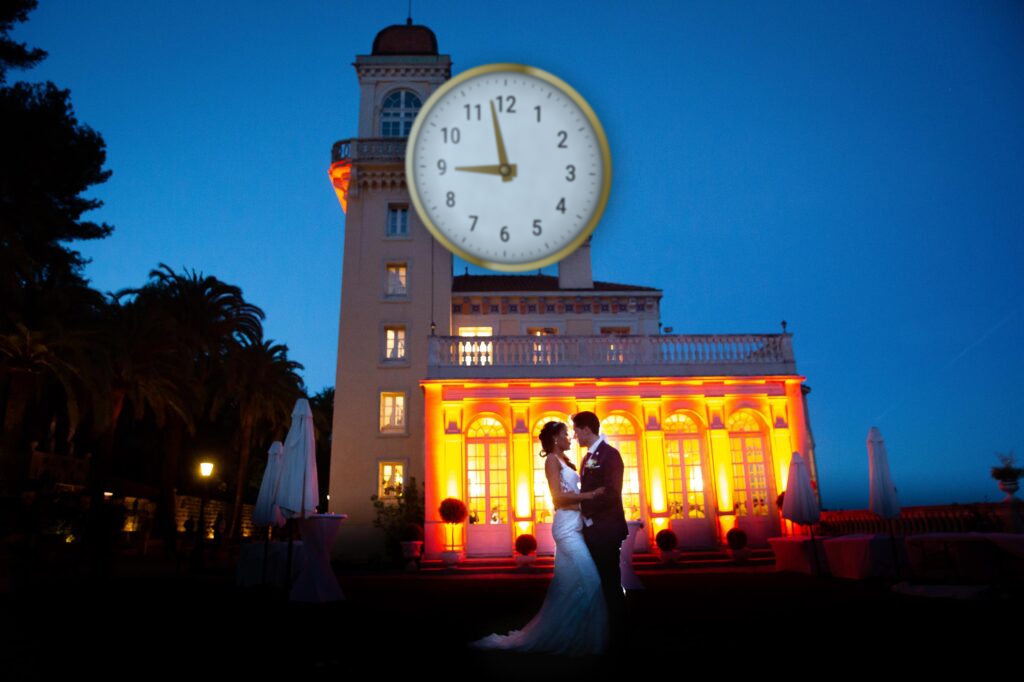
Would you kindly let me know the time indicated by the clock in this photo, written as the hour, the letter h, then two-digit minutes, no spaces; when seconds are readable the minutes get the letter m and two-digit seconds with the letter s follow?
8h58
